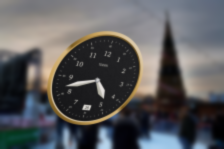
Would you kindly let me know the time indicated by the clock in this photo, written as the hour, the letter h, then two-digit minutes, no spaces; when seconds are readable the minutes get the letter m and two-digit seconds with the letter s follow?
4h42
